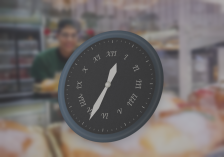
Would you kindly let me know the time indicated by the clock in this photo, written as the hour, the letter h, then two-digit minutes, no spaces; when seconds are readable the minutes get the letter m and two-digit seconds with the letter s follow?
12h34
